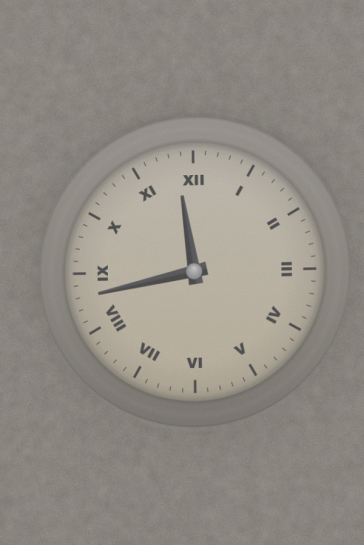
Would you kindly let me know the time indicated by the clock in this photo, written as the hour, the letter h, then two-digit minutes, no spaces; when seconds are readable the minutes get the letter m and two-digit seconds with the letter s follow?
11h43
